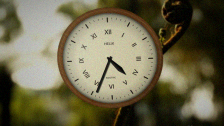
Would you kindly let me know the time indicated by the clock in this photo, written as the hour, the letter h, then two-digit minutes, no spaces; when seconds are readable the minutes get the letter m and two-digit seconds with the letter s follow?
4h34
